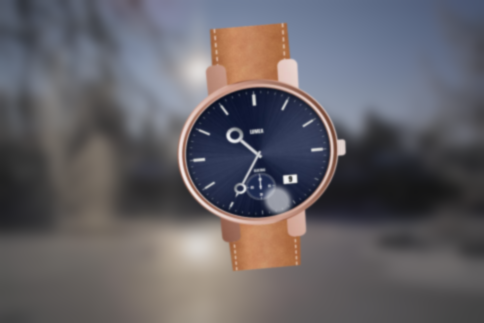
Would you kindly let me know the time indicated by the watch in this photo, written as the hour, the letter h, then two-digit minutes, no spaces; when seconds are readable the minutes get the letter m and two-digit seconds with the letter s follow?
10h35
